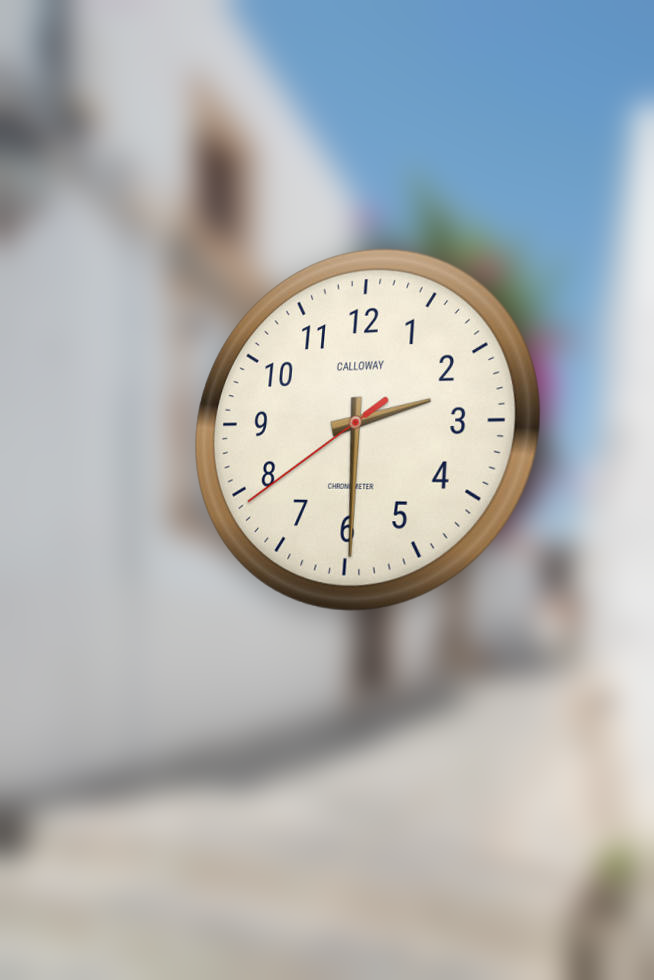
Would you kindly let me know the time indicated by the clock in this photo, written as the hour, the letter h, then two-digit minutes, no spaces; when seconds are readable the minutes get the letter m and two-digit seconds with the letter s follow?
2h29m39s
